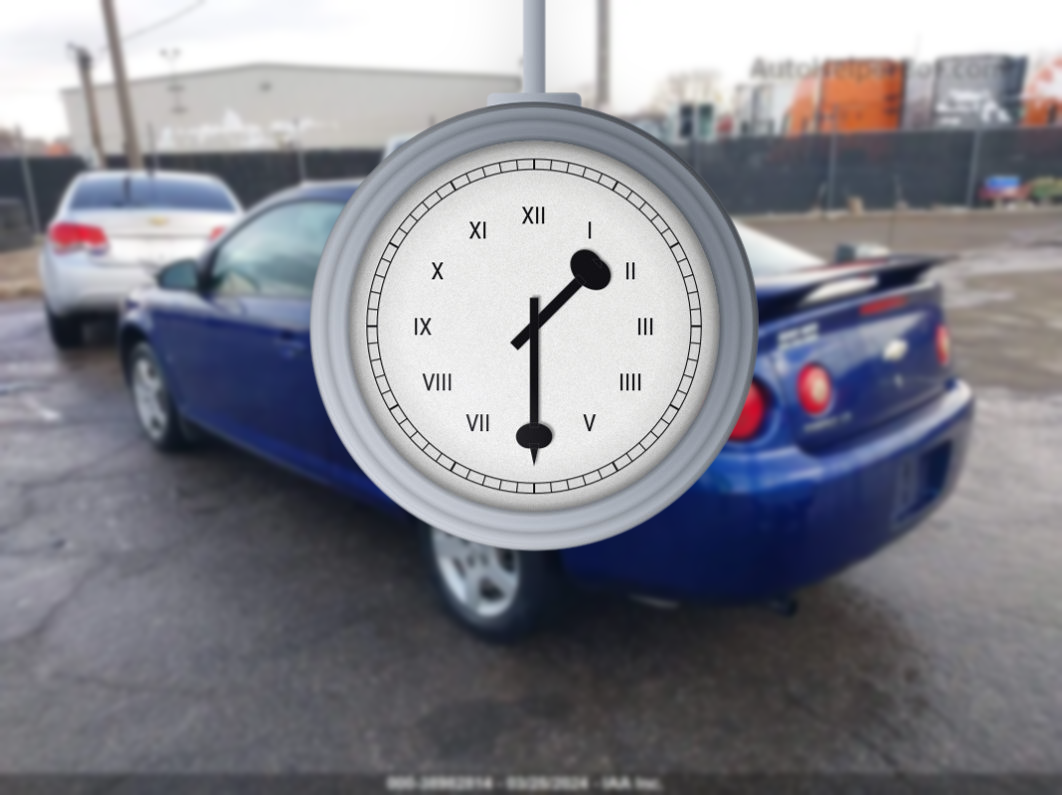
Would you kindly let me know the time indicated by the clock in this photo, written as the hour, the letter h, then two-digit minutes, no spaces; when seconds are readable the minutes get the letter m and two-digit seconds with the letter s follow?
1h30
